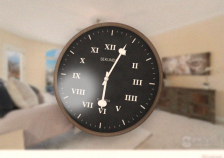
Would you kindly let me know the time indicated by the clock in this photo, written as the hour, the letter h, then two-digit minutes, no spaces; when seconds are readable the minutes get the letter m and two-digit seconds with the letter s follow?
6h04
